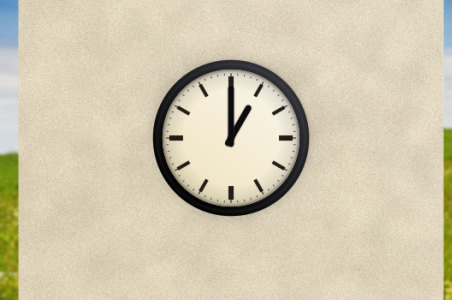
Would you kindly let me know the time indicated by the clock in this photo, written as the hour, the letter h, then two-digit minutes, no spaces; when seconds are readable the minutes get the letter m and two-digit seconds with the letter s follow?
1h00
